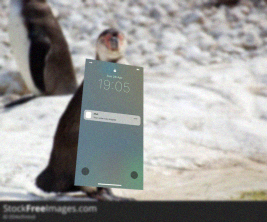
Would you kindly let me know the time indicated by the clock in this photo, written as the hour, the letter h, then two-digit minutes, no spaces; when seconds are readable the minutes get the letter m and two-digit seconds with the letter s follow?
19h05
